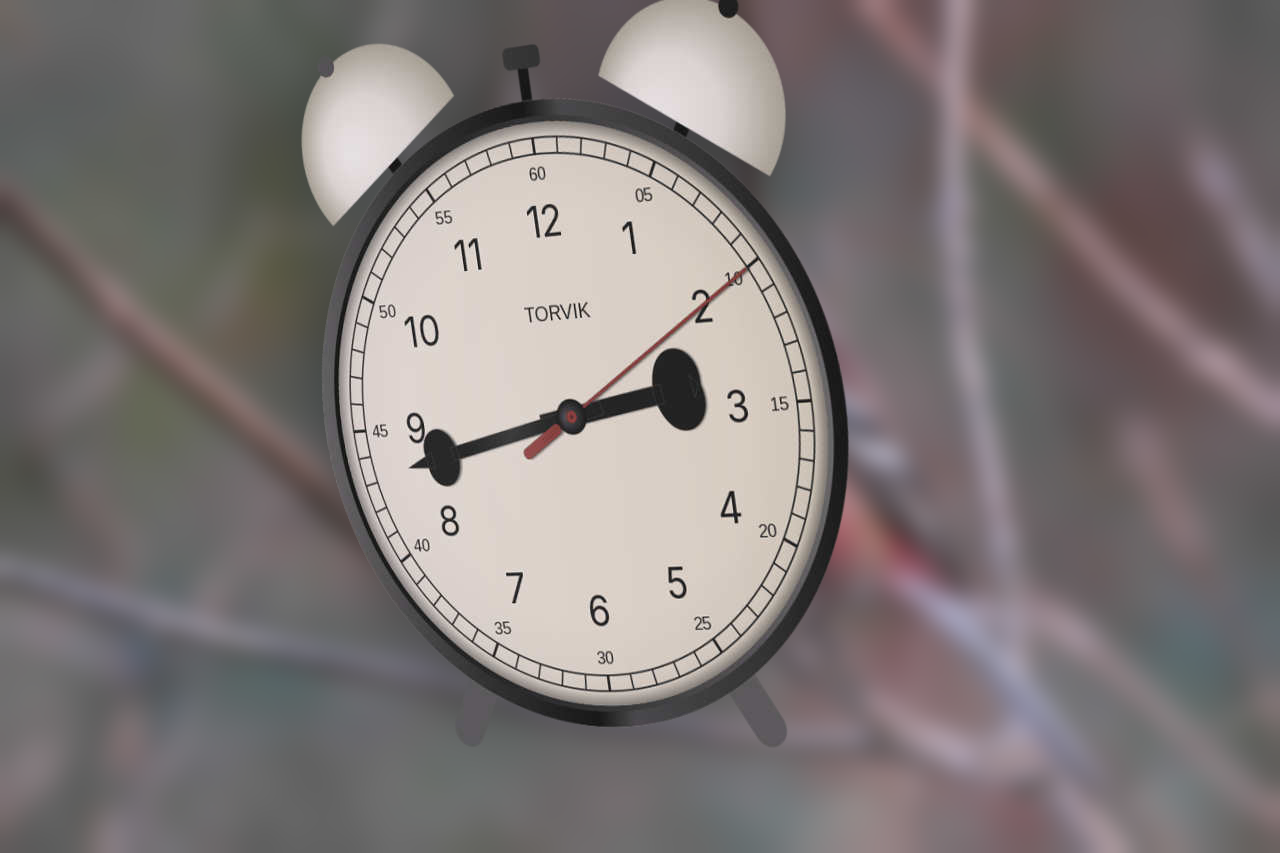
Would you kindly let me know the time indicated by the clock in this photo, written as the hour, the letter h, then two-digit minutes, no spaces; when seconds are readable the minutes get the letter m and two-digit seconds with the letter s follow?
2h43m10s
